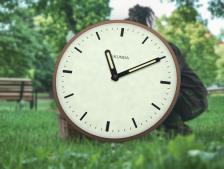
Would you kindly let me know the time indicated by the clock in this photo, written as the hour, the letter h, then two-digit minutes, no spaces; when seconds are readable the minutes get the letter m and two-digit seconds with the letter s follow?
11h10
